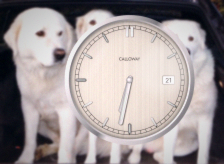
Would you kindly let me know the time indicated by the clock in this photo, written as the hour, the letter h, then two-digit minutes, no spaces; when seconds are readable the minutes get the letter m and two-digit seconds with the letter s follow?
6h32
